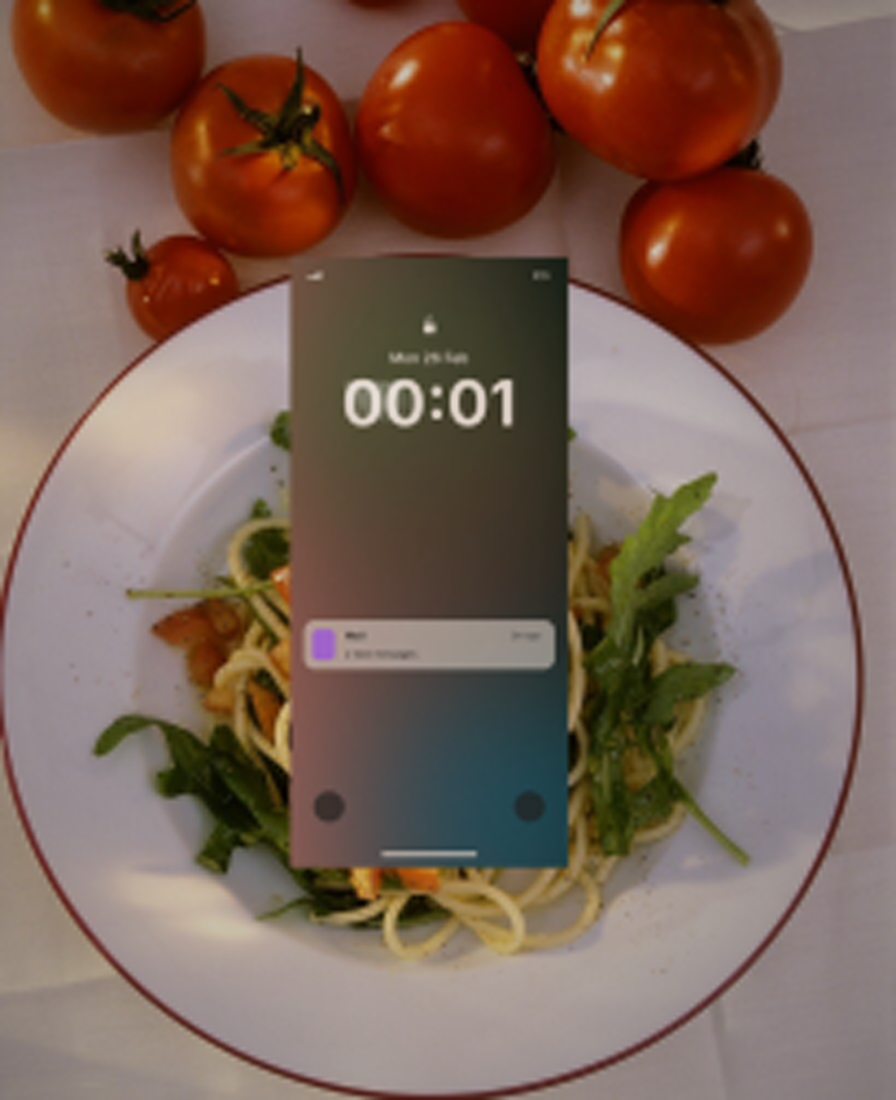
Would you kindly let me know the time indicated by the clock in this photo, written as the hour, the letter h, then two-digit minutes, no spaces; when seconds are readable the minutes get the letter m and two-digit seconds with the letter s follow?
0h01
